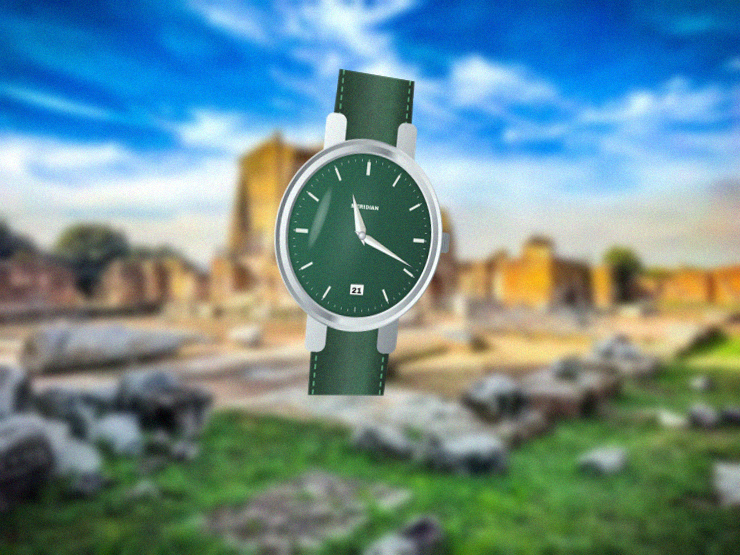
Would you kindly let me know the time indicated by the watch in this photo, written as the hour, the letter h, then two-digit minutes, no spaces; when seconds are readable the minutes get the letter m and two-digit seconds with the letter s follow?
11h19
